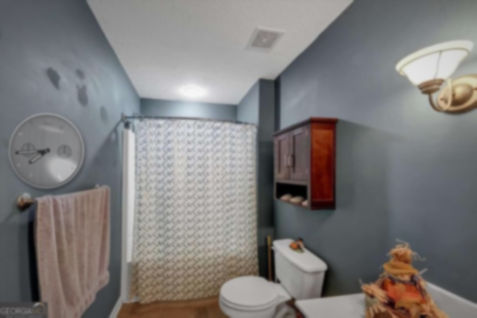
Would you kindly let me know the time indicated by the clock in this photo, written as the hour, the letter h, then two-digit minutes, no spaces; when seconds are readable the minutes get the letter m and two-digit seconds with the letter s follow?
7h44
